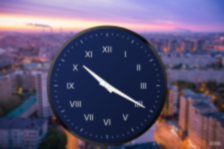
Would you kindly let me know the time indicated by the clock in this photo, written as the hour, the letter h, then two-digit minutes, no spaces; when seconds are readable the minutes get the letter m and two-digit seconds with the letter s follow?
10h20
